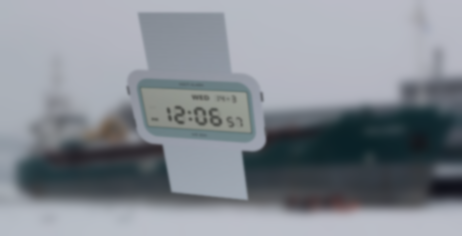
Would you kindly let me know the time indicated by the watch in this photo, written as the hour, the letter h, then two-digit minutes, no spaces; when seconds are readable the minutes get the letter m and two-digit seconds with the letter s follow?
12h06
